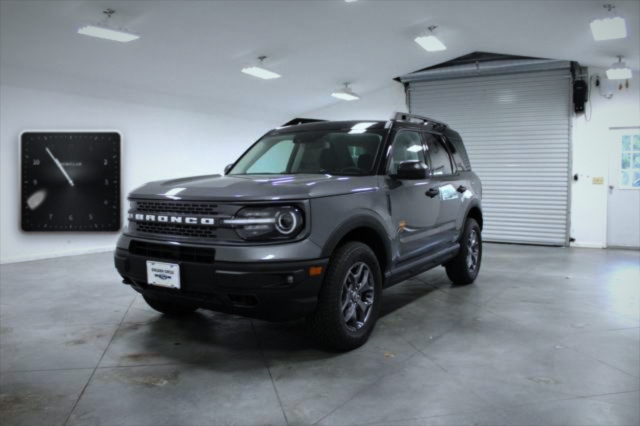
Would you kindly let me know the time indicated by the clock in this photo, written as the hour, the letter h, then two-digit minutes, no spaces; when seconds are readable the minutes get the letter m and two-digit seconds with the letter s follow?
10h54
